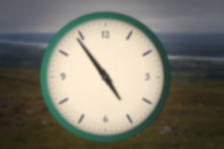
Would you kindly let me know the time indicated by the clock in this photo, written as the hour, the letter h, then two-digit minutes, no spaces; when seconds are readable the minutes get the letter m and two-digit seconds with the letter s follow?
4h54
